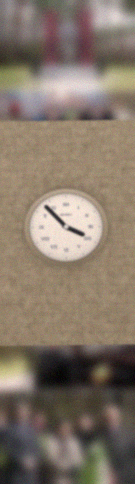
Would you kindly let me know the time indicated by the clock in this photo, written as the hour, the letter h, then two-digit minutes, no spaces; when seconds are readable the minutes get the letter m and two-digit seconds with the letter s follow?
3h53
